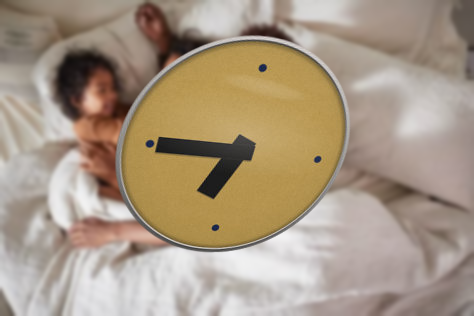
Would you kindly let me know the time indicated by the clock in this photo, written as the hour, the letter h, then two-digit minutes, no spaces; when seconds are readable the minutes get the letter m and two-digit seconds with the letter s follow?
6h45
